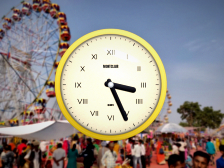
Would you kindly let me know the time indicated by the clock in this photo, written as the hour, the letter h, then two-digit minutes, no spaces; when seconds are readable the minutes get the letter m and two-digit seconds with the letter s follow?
3h26
